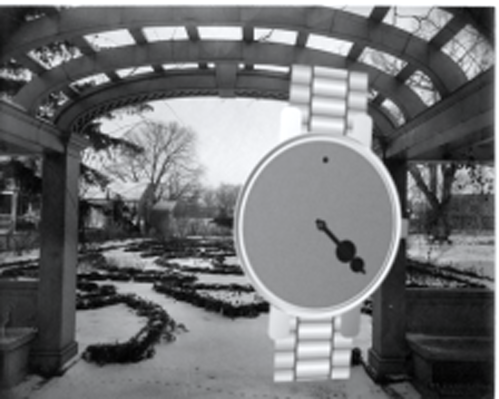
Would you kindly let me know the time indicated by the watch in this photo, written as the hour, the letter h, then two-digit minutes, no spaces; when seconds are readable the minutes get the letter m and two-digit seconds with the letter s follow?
4h22
